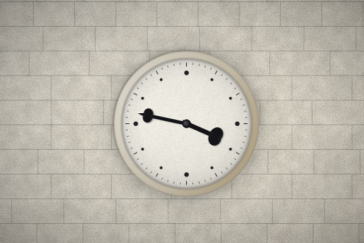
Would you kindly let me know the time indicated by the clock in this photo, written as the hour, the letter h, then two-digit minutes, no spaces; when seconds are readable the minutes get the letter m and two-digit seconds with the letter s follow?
3h47
